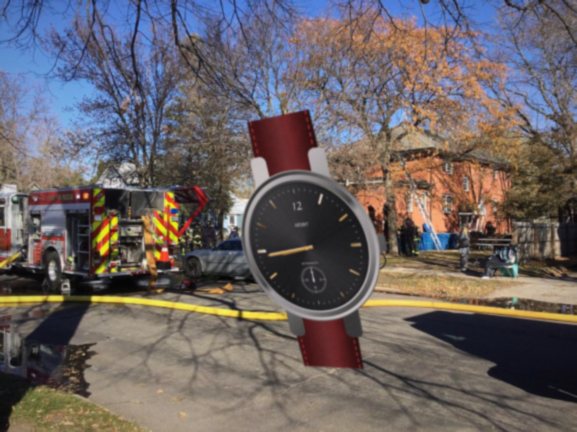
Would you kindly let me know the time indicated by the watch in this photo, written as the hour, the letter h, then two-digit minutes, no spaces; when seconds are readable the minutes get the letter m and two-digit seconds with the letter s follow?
8h44
